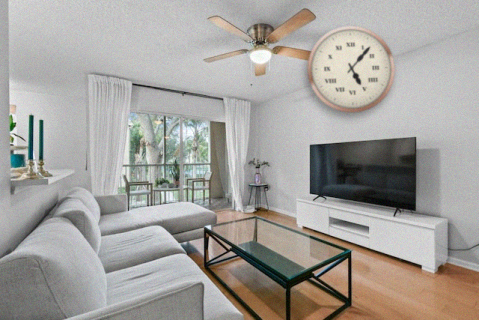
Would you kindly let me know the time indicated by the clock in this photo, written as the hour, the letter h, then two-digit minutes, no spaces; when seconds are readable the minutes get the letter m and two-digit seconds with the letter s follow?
5h07
